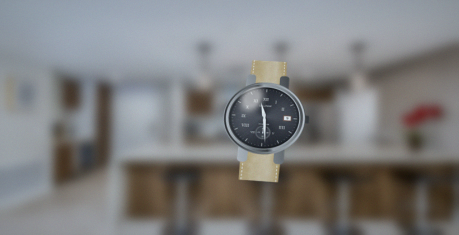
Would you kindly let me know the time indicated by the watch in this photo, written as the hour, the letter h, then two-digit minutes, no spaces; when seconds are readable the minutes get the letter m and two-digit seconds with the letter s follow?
11h29
